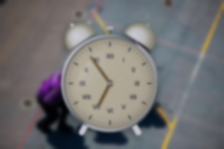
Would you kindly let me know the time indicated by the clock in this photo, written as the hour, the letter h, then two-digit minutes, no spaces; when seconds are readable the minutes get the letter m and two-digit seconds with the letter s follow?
6h54
